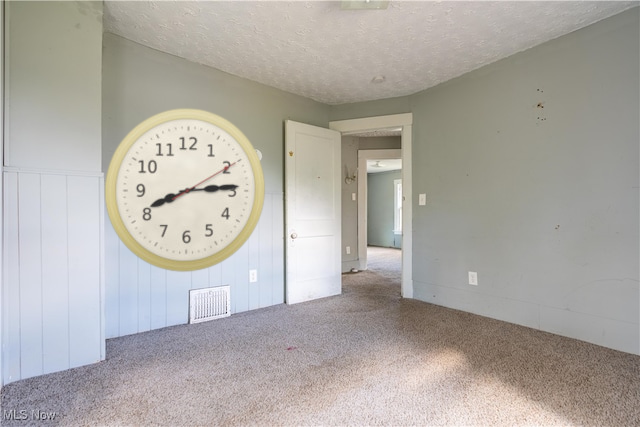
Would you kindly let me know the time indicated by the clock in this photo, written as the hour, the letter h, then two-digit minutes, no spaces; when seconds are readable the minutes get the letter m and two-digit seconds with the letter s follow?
8h14m10s
